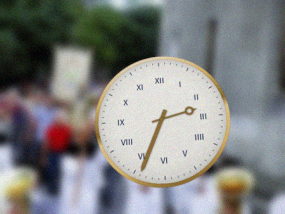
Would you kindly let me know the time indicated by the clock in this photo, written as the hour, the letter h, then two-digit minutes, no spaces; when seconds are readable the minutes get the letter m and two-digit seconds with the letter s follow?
2h34
